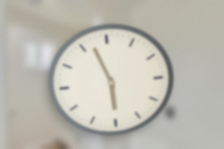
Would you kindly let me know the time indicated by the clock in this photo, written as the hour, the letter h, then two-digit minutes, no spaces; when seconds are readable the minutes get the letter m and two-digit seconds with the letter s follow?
5h57
